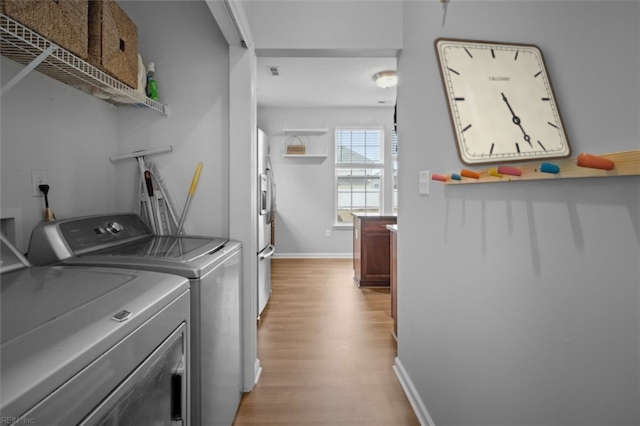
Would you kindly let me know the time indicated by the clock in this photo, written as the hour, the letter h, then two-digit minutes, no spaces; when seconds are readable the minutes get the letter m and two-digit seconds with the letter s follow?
5h27
